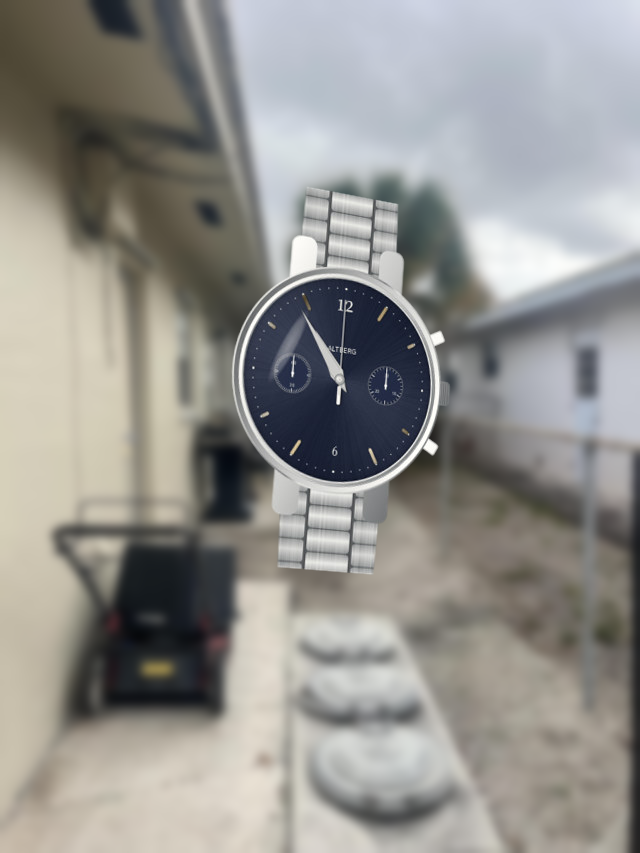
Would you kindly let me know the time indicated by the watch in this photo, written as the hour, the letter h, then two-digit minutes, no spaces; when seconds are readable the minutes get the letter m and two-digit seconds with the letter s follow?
10h54
